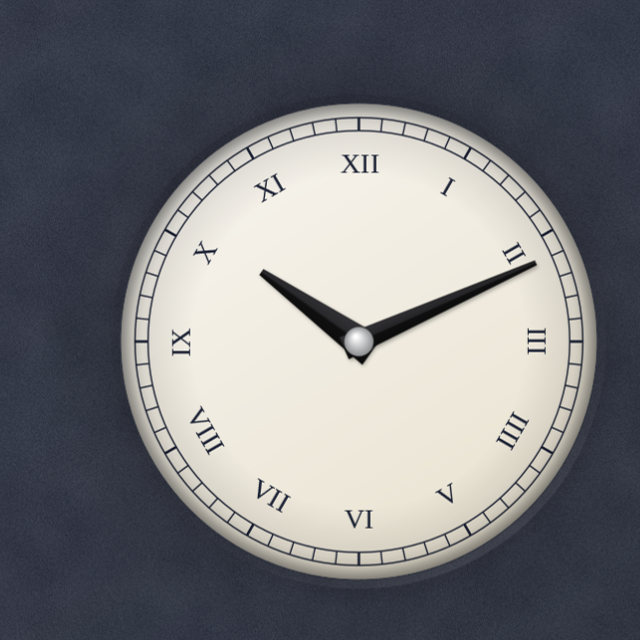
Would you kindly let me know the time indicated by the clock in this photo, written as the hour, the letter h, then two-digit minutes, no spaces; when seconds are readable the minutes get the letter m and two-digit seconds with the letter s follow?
10h11
